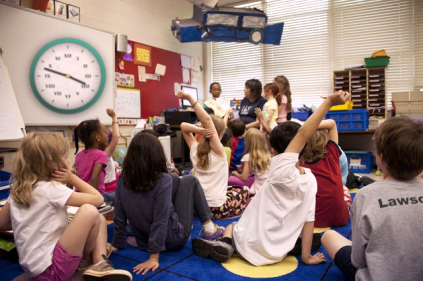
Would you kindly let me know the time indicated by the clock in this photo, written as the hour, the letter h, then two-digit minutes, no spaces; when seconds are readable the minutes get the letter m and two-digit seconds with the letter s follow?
3h48
